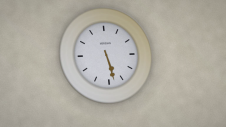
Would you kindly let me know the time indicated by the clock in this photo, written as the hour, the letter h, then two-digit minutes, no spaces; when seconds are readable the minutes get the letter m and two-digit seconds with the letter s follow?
5h28
